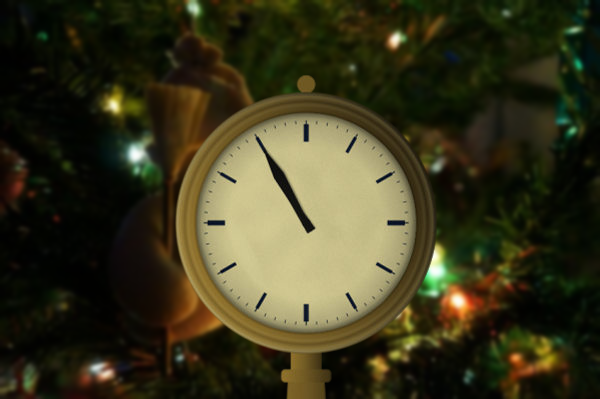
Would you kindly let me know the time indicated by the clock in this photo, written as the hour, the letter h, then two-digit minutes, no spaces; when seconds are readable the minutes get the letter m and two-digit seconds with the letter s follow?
10h55
